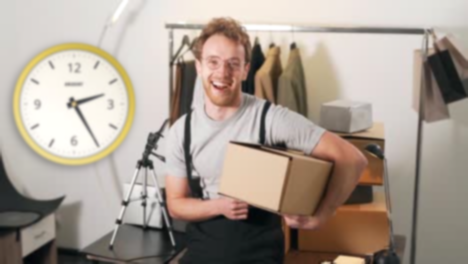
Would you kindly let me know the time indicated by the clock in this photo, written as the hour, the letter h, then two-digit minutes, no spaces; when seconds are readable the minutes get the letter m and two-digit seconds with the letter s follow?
2h25
